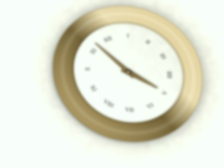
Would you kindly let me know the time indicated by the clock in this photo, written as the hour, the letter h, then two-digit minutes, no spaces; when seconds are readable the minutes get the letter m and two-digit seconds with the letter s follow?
4h57
